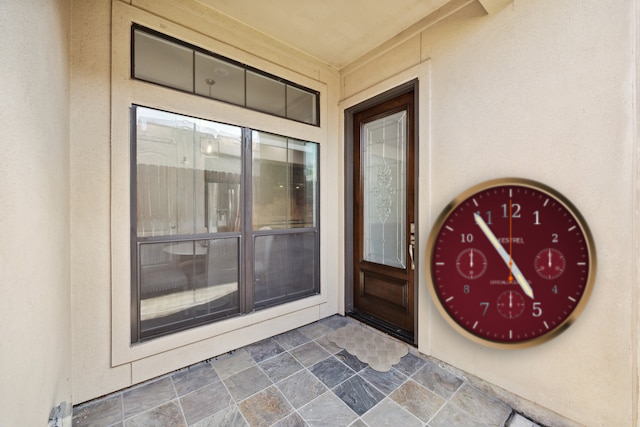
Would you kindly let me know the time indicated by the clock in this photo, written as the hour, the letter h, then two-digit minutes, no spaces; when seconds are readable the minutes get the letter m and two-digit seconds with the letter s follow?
4h54
